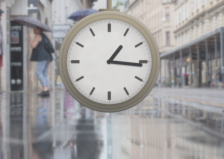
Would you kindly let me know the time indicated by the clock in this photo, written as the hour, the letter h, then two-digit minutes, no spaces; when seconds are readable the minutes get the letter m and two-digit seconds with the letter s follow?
1h16
